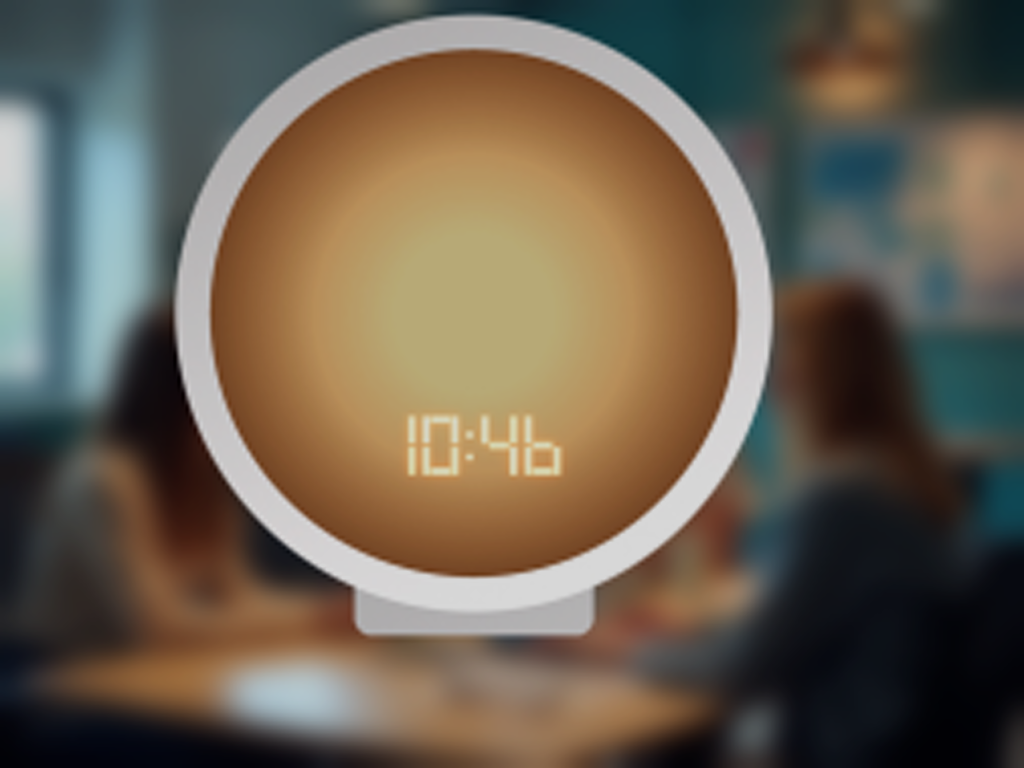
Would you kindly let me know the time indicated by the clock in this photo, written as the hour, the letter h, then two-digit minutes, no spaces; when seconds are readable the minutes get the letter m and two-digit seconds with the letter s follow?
10h46
